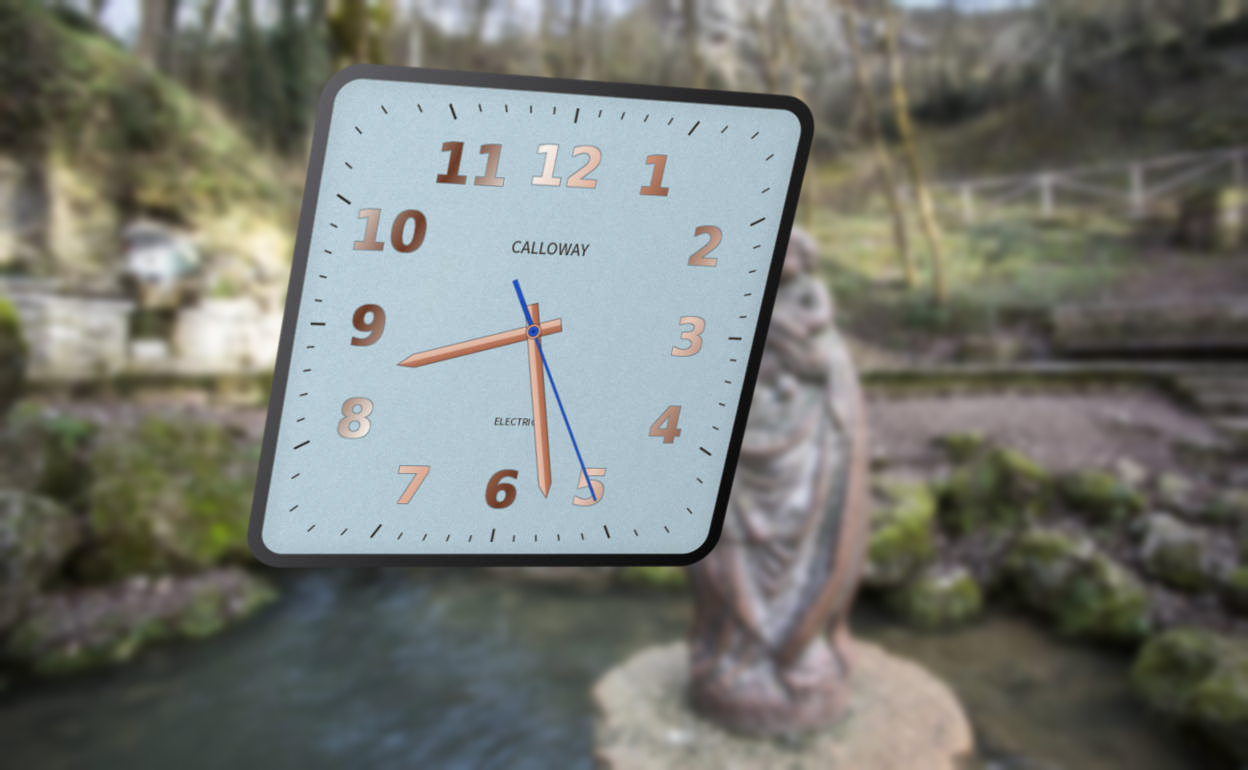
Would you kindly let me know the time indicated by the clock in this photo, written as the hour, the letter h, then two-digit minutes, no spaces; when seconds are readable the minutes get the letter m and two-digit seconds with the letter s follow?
8h27m25s
